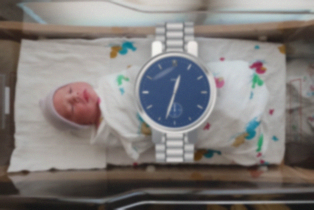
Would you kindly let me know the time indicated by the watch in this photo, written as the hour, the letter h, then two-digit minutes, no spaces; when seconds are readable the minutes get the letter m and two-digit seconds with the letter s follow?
12h33
